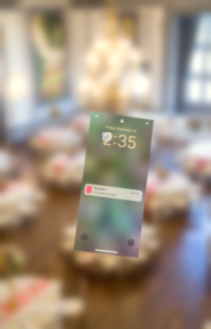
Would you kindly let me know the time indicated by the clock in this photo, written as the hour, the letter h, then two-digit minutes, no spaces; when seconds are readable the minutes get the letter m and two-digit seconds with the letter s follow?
2h35
